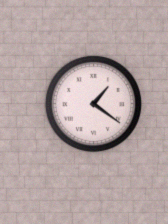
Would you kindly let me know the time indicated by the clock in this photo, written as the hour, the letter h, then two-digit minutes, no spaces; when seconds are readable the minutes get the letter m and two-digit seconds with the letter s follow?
1h21
